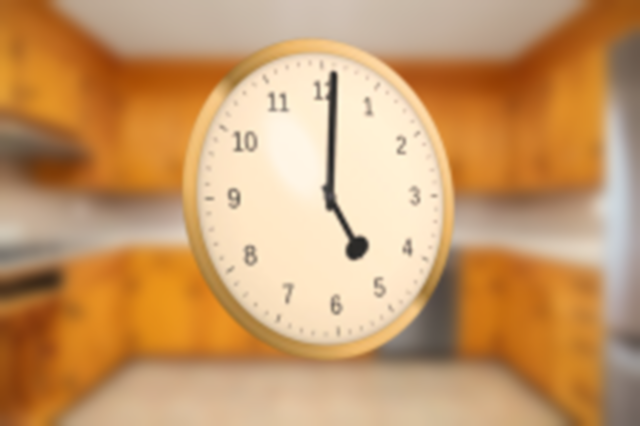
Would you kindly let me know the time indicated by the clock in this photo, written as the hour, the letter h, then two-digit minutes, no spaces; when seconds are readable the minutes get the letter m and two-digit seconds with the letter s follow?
5h01
